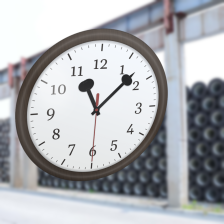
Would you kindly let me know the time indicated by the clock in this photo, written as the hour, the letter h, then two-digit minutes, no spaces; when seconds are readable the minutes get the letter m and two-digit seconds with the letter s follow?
11h07m30s
